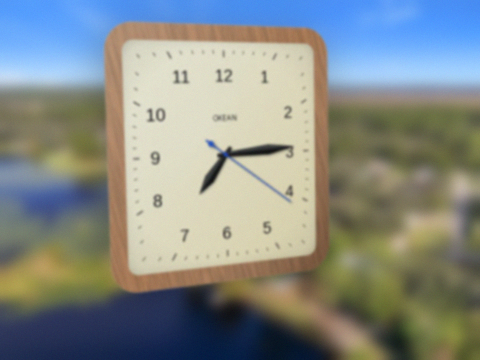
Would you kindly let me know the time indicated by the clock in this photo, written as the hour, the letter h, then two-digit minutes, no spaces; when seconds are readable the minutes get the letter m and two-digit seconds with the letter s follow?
7h14m21s
